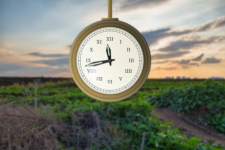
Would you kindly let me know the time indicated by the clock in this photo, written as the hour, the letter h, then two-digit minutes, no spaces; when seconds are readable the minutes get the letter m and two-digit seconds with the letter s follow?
11h43
